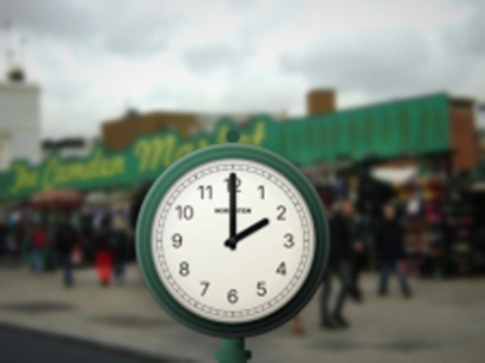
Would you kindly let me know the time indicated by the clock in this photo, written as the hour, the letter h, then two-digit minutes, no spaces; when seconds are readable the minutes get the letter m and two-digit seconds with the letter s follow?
2h00
